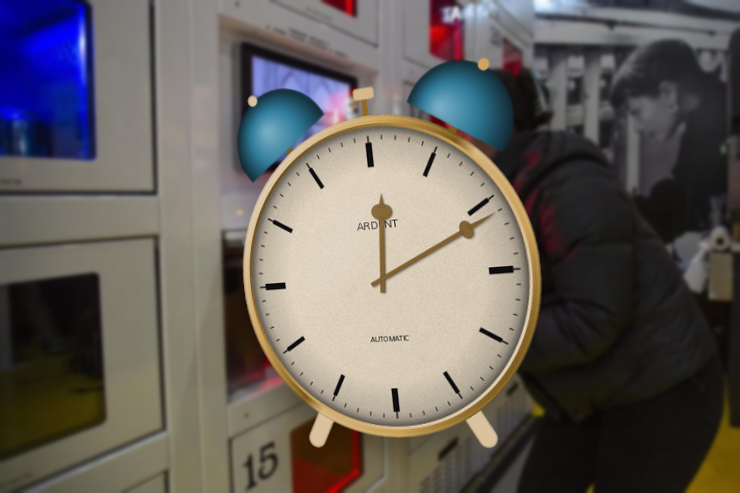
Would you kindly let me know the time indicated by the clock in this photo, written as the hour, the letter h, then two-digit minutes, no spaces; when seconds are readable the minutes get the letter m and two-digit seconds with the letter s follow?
12h11
